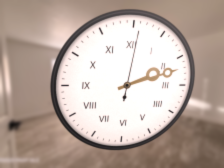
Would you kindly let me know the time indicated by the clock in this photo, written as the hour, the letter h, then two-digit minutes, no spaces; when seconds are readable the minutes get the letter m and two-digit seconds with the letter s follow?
2h12m01s
